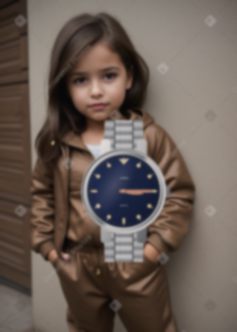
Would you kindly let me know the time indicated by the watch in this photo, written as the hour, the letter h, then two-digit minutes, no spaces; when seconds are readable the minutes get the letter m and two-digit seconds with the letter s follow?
3h15
